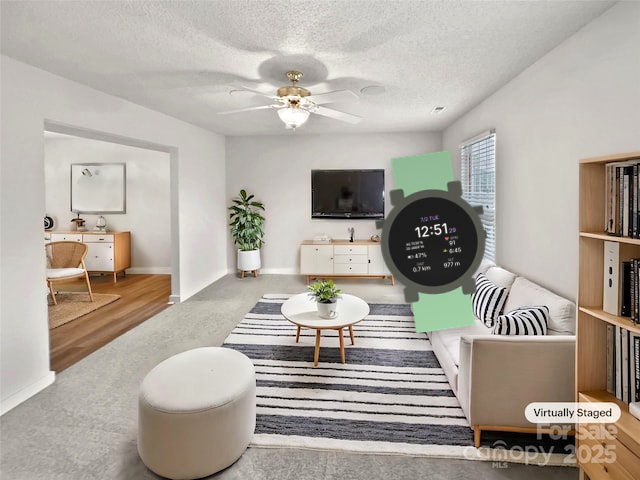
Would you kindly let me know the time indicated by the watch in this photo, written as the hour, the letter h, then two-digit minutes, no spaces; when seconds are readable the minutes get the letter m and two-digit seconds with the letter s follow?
12h51
